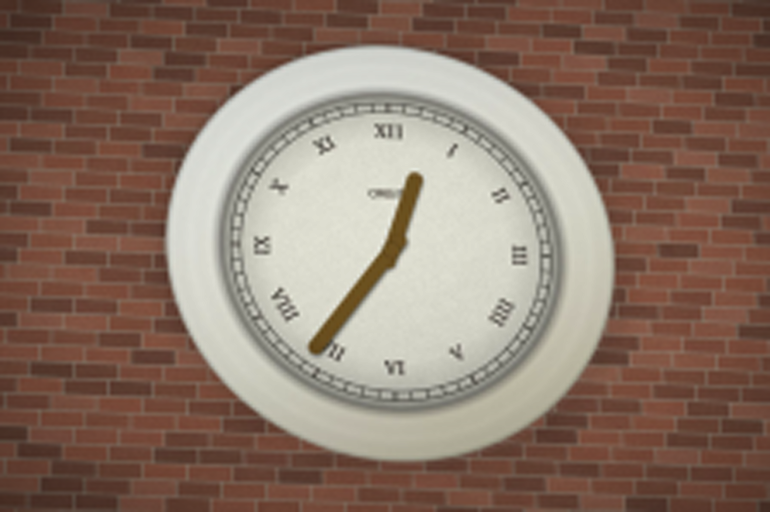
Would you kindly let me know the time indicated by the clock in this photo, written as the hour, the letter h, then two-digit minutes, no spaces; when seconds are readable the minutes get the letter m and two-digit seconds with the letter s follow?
12h36
